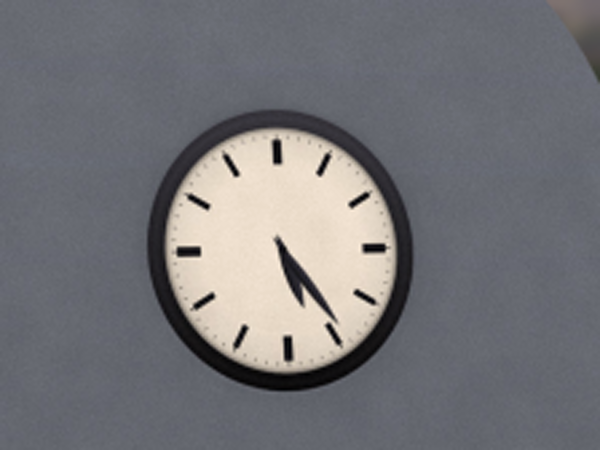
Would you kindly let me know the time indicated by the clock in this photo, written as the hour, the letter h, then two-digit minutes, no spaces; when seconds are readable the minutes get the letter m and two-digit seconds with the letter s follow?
5h24
